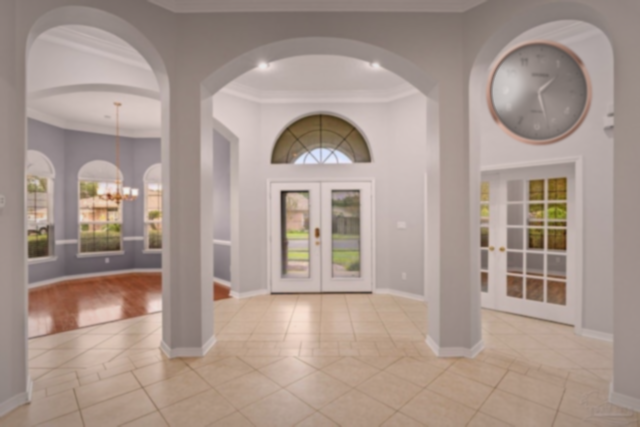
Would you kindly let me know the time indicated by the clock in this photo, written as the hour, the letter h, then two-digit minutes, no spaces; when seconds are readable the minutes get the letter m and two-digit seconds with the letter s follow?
1h27
